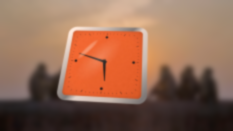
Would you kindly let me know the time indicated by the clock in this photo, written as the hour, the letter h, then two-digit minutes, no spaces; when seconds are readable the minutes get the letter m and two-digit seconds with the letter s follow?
5h48
